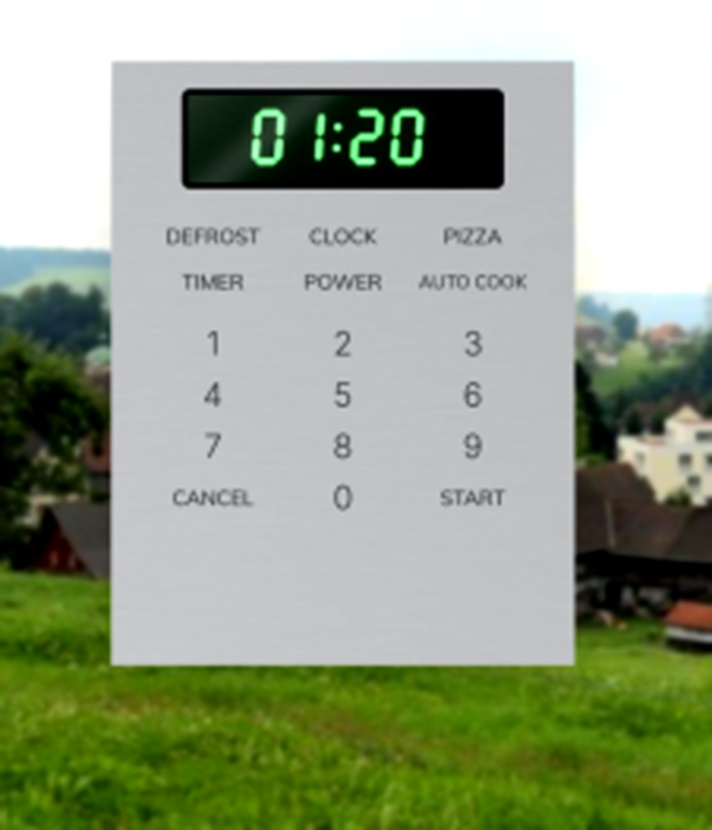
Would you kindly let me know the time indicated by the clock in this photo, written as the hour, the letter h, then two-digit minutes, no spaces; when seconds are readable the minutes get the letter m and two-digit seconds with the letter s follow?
1h20
